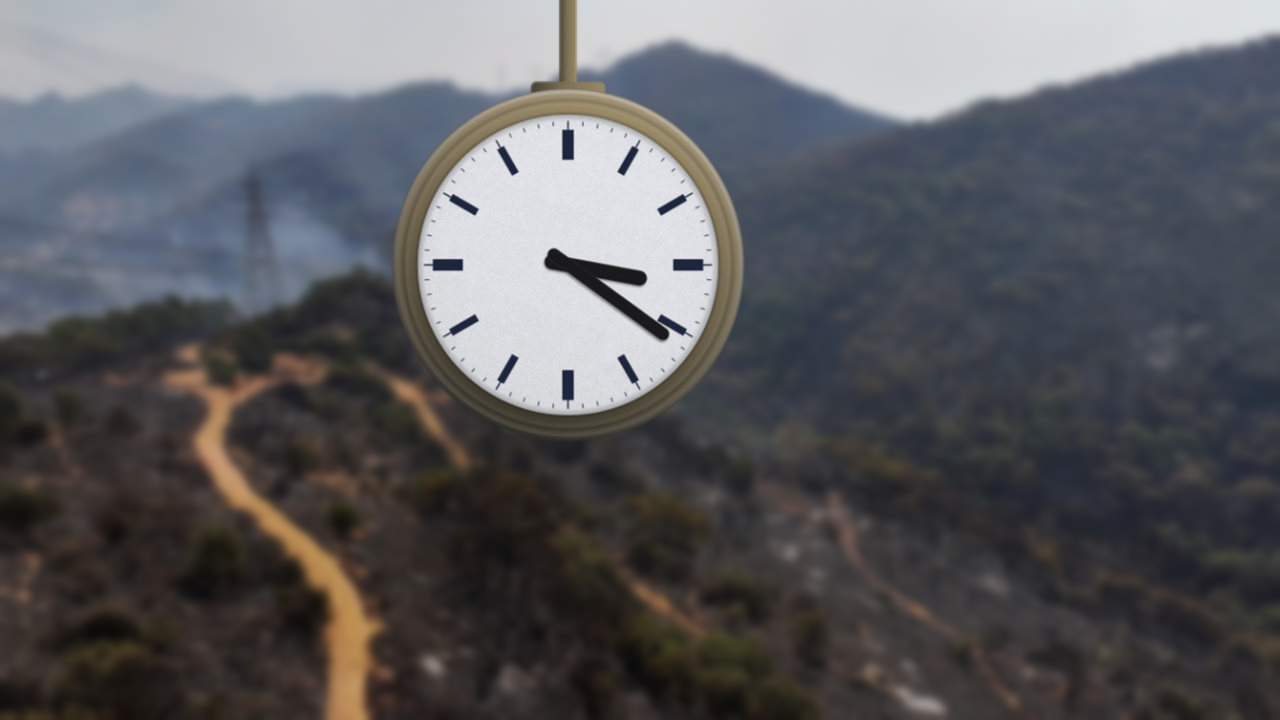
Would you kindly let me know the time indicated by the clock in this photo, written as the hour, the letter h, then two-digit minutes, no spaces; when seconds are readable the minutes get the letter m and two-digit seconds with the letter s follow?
3h21
